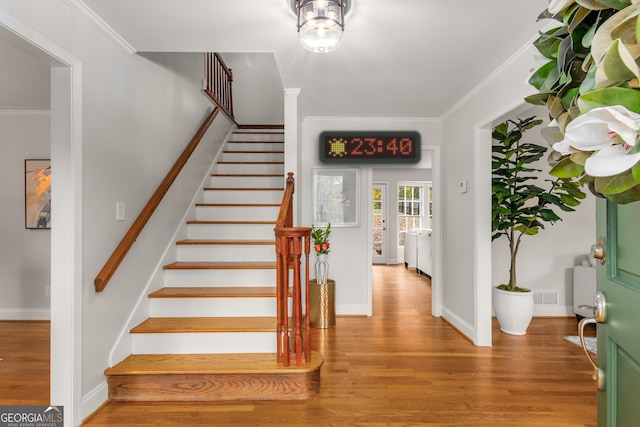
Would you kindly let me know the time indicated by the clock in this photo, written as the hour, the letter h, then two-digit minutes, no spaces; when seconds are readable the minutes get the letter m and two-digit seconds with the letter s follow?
23h40
